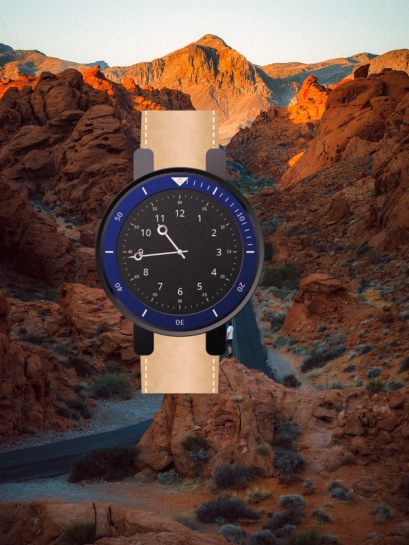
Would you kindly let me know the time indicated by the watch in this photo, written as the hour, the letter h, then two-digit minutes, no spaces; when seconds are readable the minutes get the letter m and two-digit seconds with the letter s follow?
10h44
